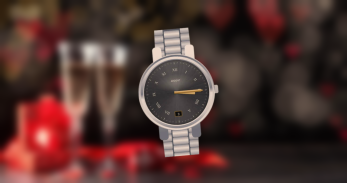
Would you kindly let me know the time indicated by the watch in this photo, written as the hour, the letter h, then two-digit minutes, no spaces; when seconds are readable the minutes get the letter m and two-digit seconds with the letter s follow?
3h15
